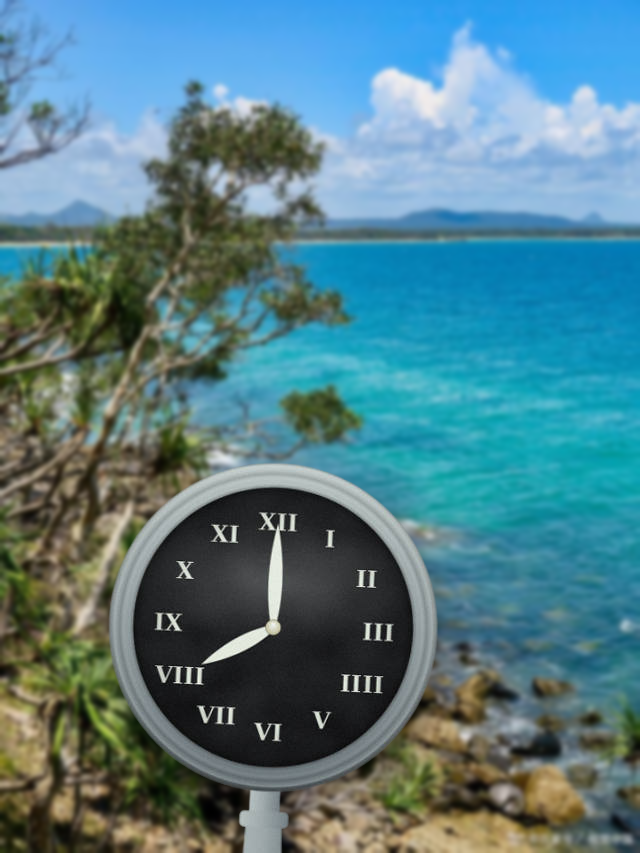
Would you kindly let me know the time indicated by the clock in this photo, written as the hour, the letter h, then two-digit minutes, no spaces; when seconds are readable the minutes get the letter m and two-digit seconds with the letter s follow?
8h00
